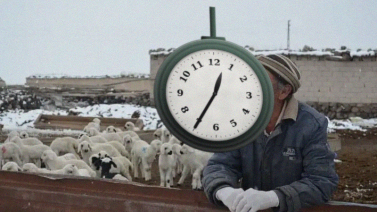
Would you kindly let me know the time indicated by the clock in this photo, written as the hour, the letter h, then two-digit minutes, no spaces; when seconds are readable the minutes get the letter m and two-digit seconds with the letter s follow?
12h35
